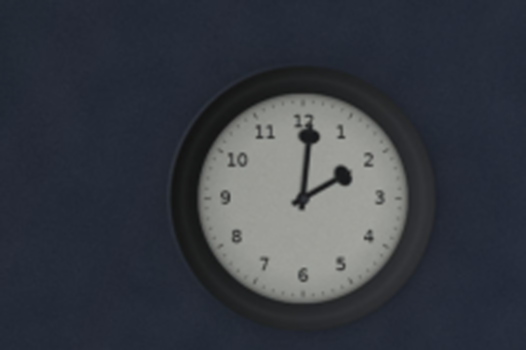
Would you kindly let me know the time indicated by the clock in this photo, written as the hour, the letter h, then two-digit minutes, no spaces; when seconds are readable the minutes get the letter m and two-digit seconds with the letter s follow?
2h01
